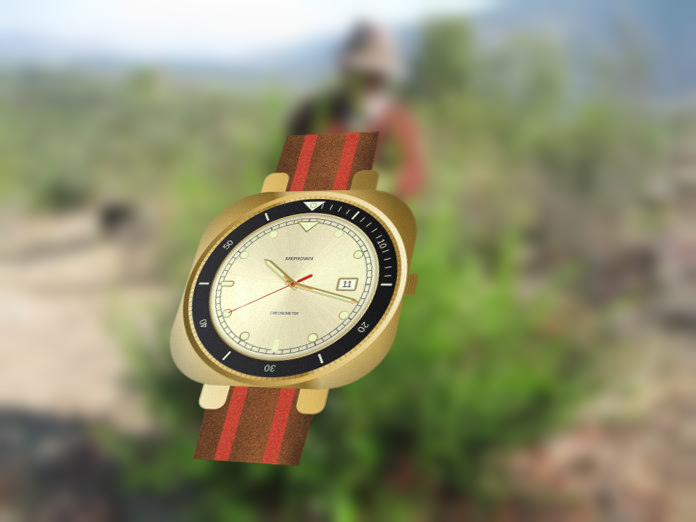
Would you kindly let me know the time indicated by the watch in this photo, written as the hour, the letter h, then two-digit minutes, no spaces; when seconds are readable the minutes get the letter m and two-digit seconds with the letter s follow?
10h17m40s
